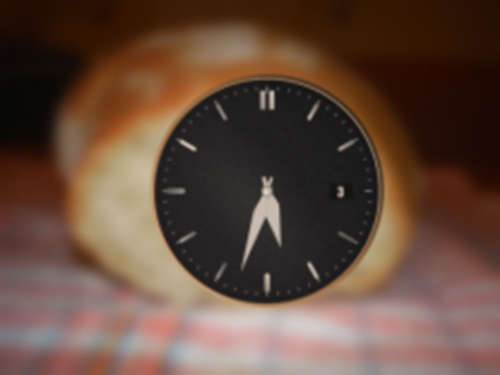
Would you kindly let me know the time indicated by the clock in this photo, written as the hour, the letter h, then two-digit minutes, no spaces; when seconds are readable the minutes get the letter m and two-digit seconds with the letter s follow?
5h33
